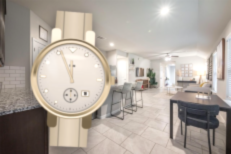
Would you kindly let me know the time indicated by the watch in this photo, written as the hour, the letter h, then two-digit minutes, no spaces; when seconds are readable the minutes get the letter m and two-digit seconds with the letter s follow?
11h56
